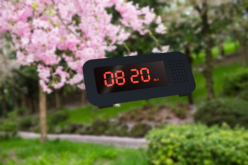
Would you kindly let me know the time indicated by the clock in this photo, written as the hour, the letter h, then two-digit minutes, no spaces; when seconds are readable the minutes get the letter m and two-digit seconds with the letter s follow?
8h20
